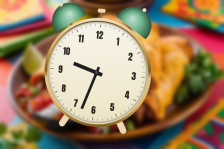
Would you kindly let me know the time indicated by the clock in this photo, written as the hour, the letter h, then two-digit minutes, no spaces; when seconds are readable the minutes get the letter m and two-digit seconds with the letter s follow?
9h33
